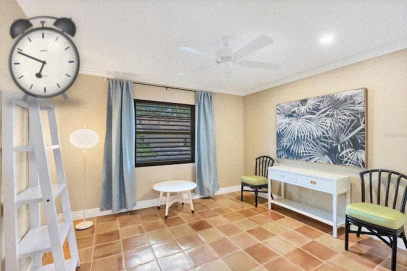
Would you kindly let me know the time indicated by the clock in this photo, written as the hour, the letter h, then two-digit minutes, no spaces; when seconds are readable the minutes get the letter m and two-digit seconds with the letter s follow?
6h49
